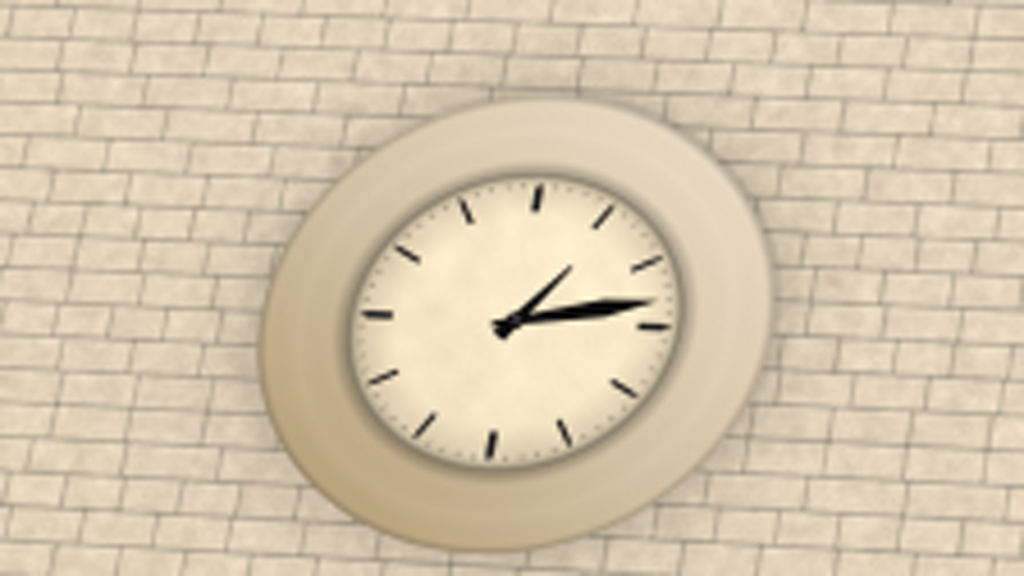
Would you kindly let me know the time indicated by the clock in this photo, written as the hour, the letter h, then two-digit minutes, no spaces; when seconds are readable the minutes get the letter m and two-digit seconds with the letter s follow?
1h13
